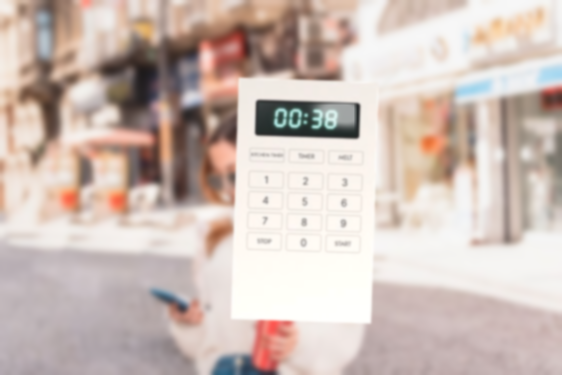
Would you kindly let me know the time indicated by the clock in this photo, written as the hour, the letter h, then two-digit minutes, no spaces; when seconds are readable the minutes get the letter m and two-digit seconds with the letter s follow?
0h38
